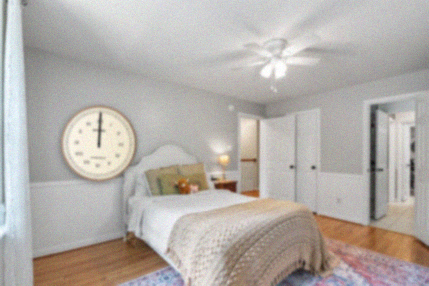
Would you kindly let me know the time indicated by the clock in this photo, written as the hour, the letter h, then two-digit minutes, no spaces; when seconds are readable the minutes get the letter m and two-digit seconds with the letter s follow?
12h00
